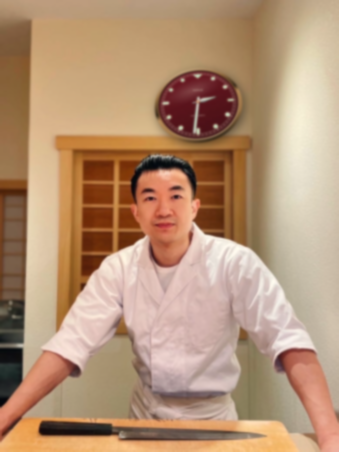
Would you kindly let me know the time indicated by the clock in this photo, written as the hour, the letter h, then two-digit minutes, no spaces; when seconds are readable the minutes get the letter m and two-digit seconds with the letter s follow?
2h31
